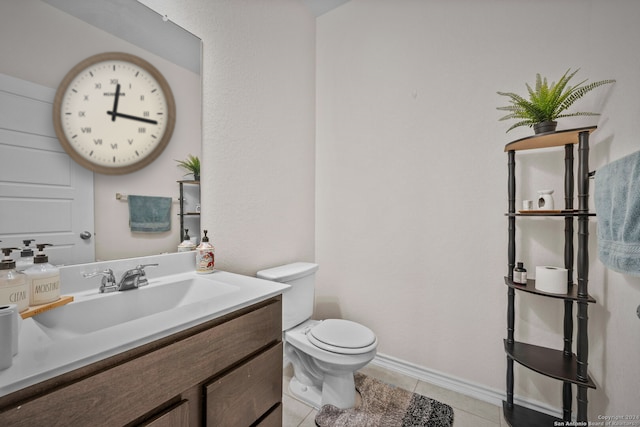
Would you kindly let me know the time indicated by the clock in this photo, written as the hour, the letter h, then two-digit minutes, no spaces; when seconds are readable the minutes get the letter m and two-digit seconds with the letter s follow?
12h17
